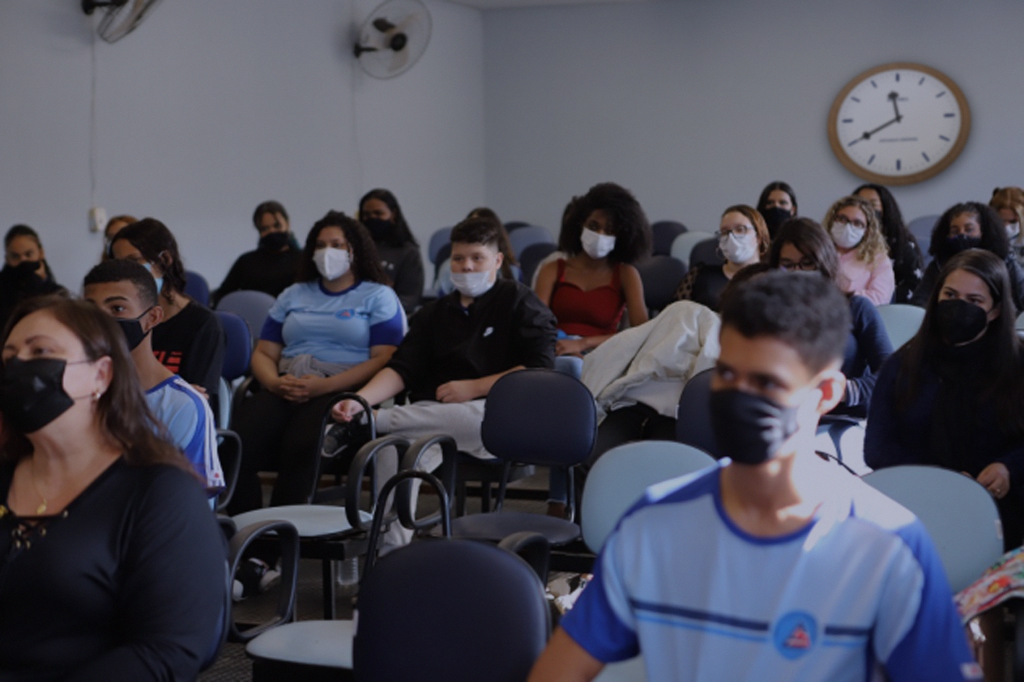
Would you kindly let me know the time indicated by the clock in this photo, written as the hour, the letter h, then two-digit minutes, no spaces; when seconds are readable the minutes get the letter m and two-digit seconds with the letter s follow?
11h40
